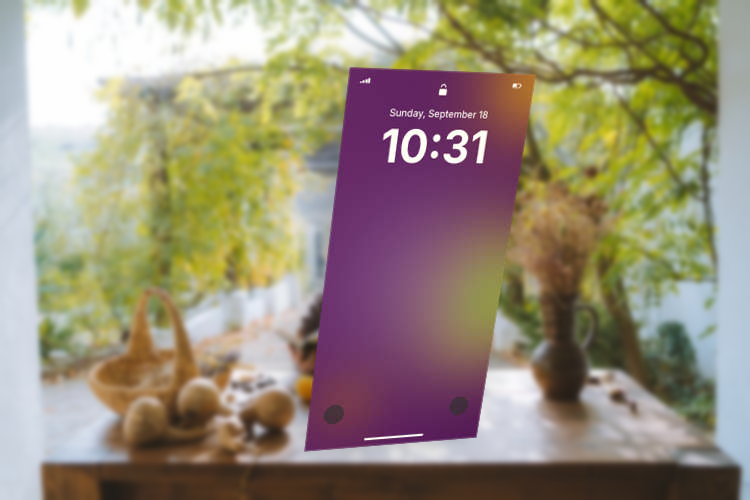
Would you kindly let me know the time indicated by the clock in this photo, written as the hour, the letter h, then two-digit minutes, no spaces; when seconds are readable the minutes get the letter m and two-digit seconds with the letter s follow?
10h31
